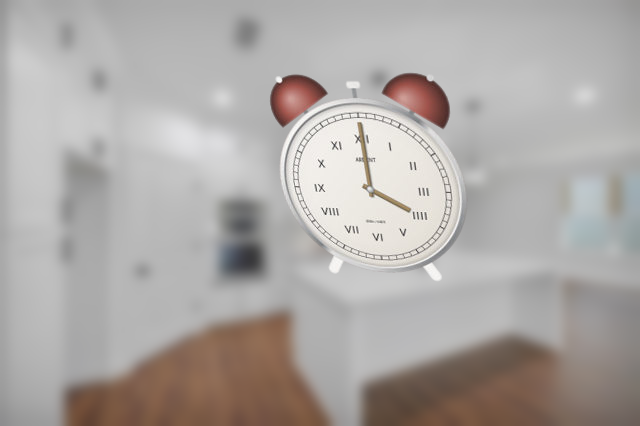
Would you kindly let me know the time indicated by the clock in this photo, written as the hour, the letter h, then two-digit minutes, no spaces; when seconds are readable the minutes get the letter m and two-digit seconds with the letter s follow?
4h00
